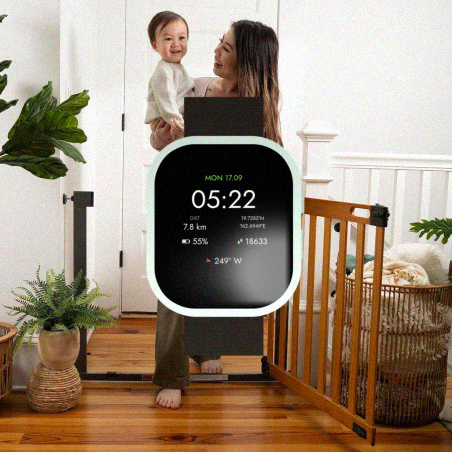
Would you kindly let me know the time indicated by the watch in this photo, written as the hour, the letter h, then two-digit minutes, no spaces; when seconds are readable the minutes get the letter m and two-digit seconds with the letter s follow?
5h22
